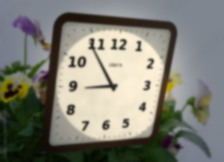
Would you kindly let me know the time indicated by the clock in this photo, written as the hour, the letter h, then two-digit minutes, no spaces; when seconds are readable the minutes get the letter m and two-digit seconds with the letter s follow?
8h54
